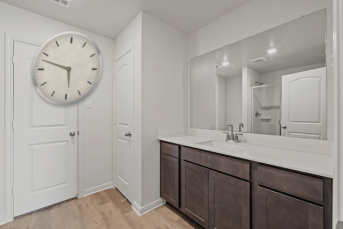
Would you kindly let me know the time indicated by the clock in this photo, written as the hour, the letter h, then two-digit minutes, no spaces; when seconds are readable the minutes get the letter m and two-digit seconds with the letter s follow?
5h48
